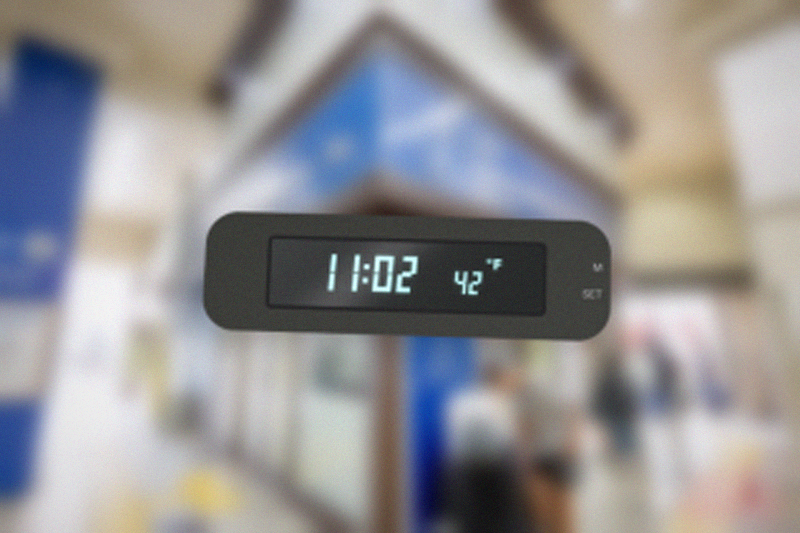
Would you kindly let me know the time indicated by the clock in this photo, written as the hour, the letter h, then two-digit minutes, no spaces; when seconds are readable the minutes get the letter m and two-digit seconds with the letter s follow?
11h02
